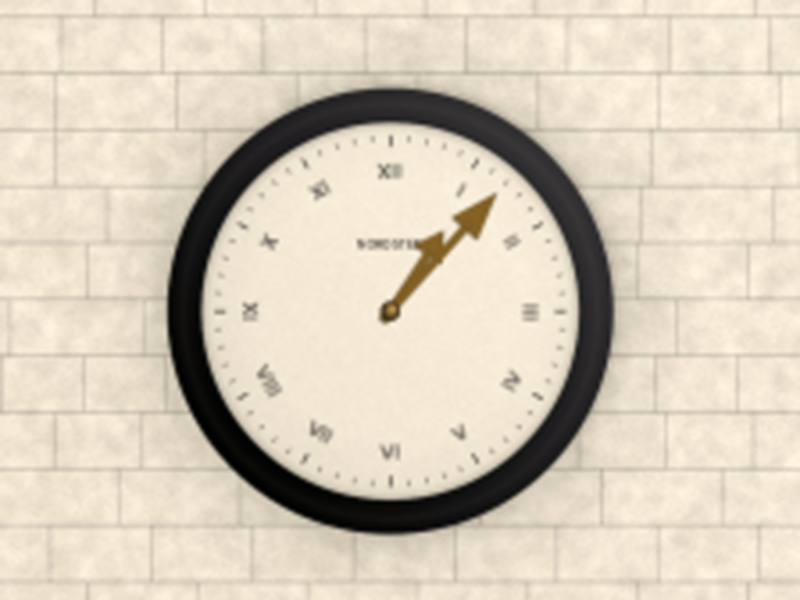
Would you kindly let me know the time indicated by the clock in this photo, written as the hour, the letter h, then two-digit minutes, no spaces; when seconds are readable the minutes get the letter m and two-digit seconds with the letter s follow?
1h07
